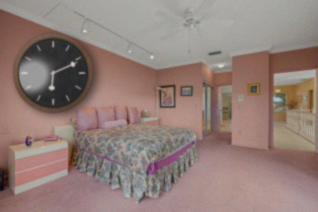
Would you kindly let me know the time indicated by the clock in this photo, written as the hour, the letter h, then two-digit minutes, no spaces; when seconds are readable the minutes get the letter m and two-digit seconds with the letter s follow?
6h11
